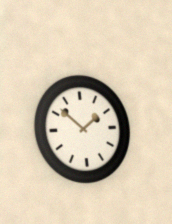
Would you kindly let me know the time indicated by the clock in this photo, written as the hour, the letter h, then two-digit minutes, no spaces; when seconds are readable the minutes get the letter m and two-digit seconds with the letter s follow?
1h52
